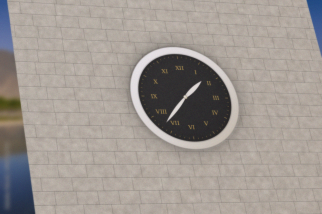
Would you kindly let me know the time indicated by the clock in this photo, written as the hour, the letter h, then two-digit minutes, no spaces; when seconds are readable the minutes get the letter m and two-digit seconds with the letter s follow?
1h37
